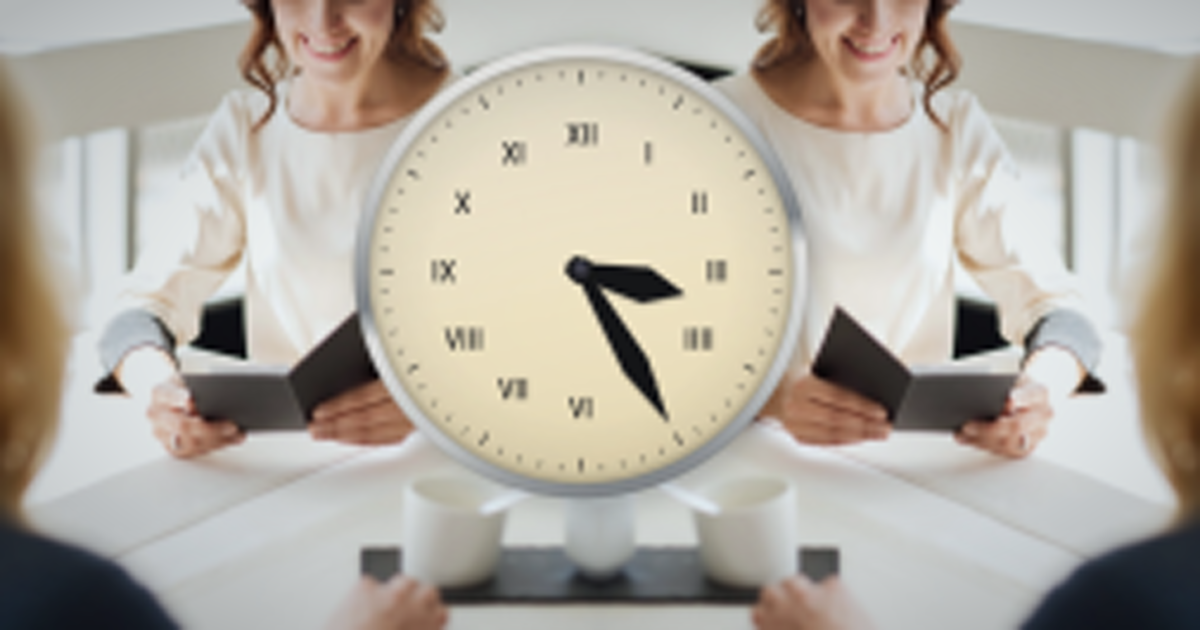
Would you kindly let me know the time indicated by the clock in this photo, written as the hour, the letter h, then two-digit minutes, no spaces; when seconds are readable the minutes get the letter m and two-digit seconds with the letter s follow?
3h25
